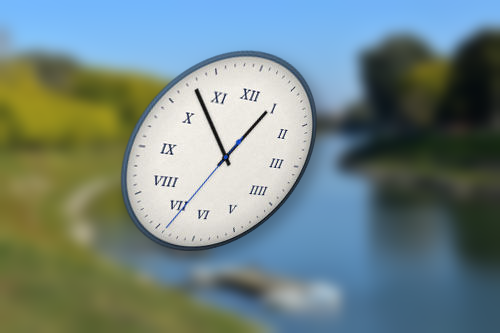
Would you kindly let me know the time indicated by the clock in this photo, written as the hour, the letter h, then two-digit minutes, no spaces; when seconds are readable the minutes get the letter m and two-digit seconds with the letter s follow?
12h52m34s
